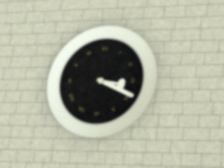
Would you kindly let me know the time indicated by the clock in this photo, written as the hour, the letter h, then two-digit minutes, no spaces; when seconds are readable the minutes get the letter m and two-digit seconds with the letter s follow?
3h19
